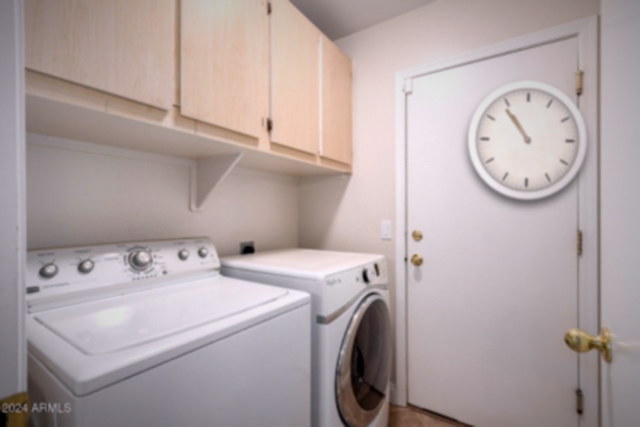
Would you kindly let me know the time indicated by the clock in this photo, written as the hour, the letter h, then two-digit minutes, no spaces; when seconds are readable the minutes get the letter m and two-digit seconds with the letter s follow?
10h54
